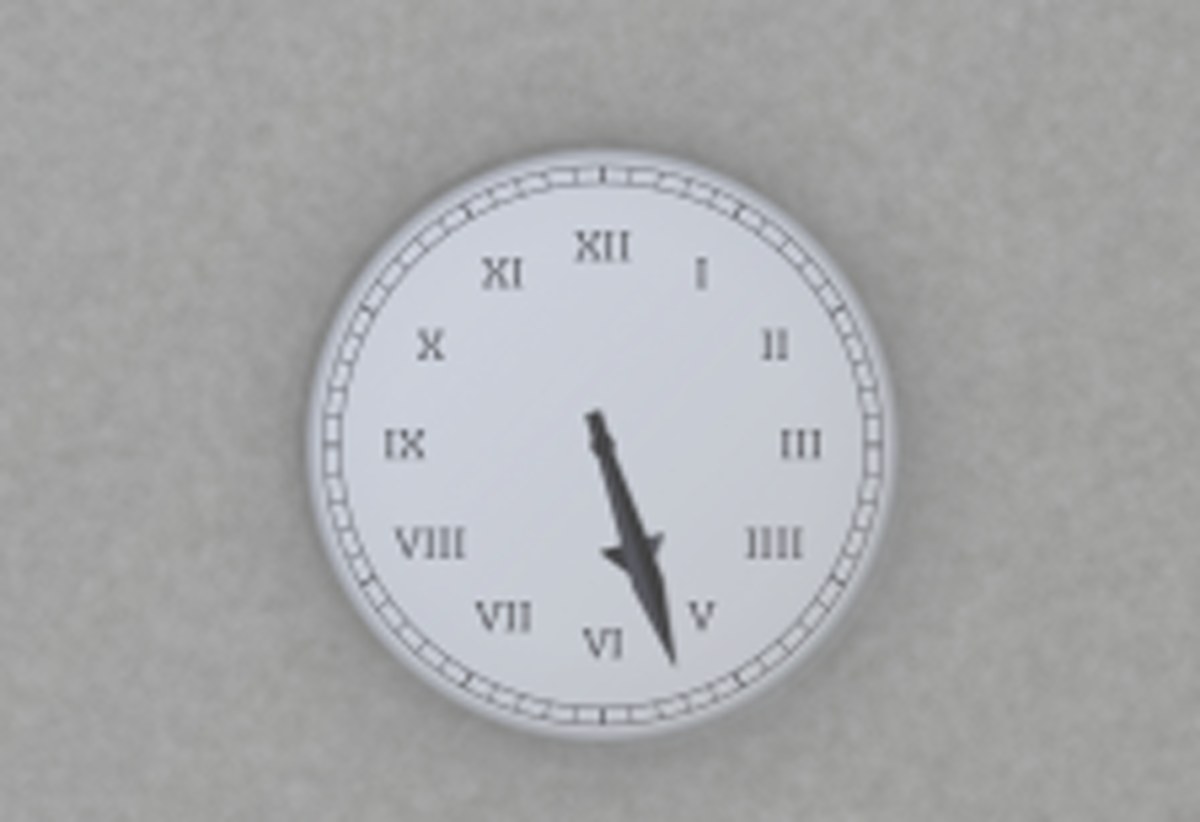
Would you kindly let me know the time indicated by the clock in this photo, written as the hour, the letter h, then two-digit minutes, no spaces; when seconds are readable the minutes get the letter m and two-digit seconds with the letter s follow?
5h27
